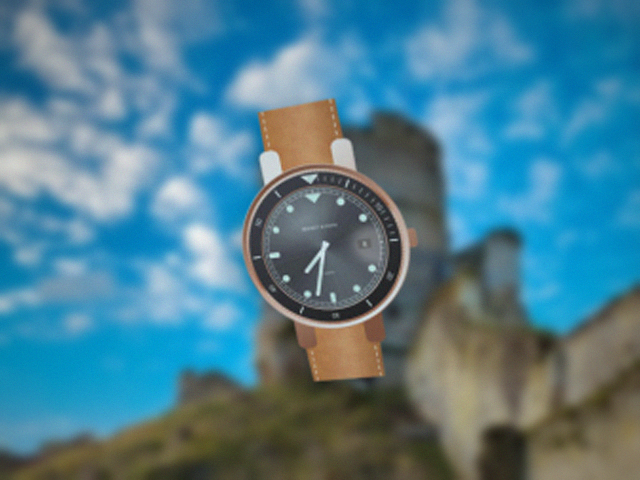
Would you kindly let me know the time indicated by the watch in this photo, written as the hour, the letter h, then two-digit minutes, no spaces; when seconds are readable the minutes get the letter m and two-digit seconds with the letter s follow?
7h33
